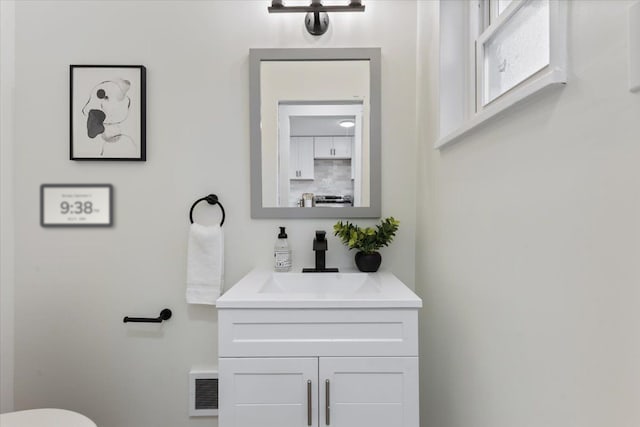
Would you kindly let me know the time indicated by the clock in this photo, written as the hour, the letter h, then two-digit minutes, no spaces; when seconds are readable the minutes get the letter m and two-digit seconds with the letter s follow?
9h38
